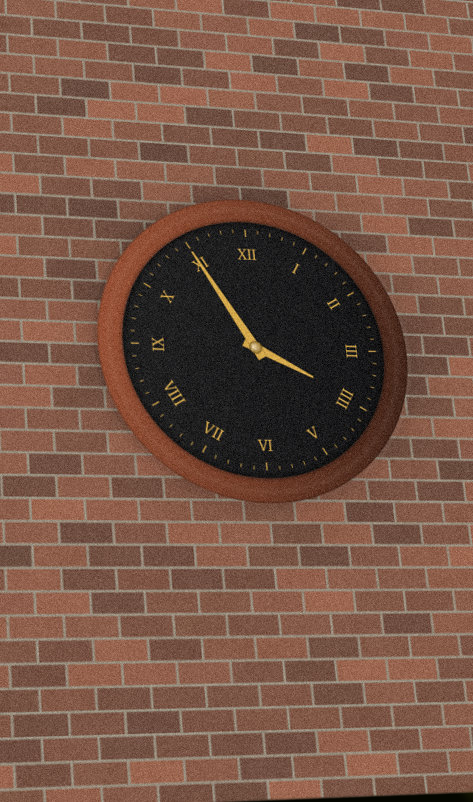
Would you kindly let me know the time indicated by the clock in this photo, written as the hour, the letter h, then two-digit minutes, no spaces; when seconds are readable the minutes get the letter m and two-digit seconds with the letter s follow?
3h55
